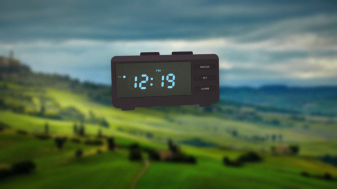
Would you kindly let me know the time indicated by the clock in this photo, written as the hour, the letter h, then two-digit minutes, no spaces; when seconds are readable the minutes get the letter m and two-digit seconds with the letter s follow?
12h19
